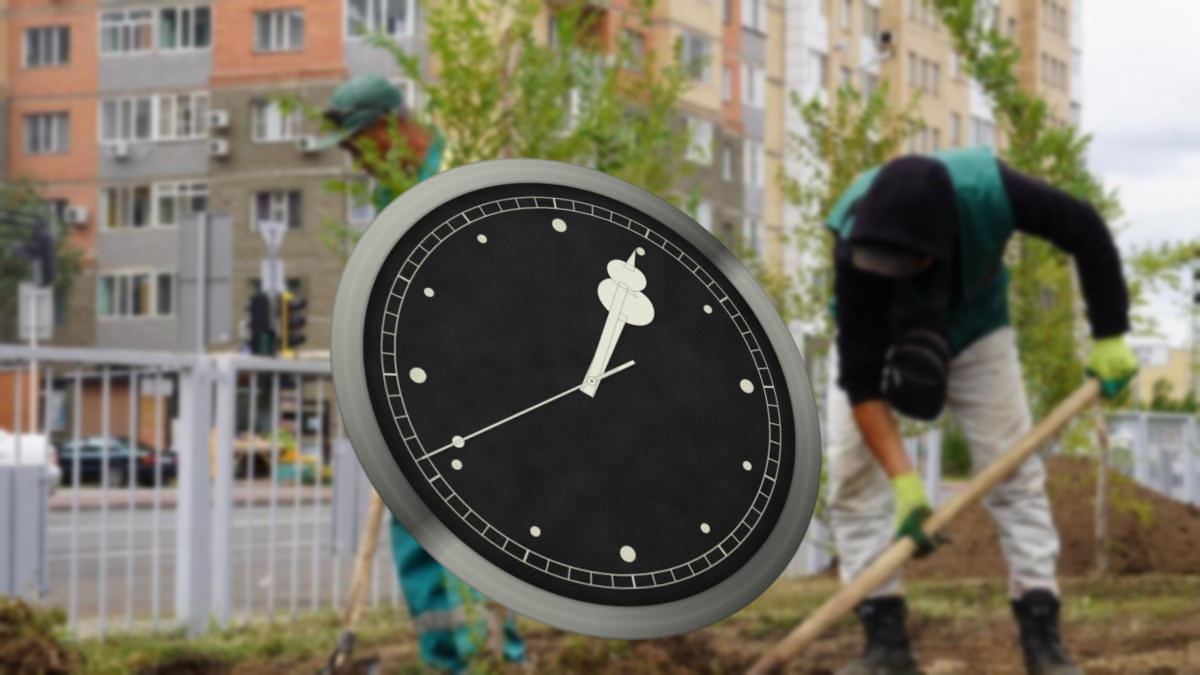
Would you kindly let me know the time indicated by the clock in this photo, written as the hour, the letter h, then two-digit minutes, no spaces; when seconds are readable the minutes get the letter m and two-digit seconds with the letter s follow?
1h04m41s
